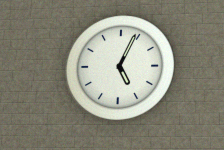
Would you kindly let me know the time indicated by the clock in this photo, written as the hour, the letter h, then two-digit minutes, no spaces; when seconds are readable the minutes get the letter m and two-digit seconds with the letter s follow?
5h04
